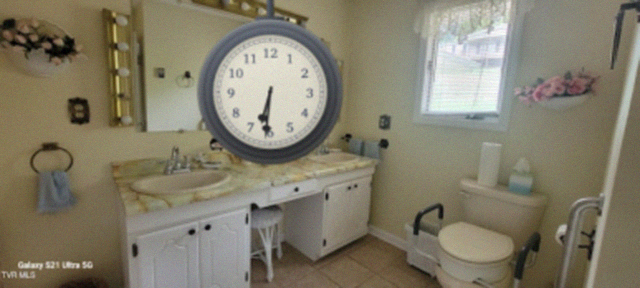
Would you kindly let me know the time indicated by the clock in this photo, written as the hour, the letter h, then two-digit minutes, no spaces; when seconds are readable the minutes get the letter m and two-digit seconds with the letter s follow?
6h31
